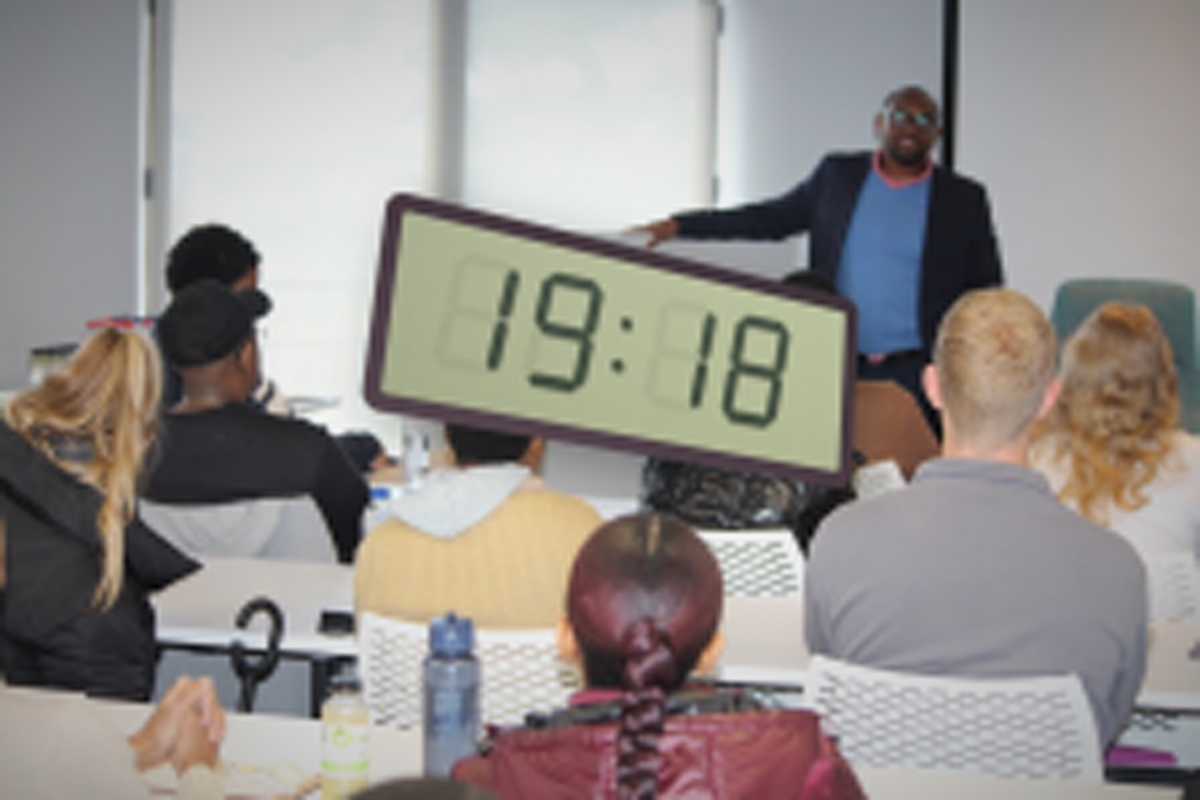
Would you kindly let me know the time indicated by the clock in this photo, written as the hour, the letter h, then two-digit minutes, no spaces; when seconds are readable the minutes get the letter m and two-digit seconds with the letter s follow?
19h18
